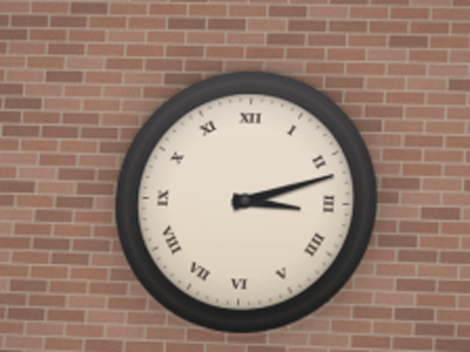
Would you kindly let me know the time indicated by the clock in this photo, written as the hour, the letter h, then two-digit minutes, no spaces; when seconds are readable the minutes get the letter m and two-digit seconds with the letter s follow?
3h12
